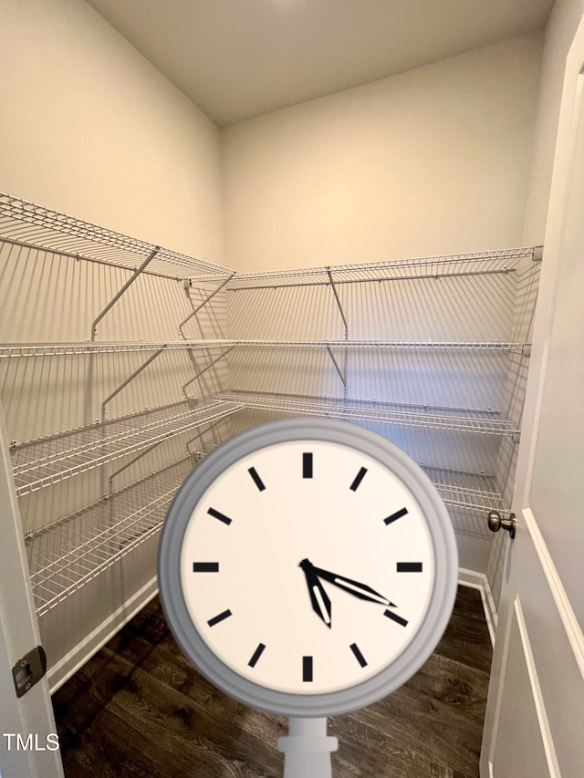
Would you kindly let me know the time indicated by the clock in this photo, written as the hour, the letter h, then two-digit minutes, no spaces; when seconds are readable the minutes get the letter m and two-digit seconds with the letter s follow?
5h19
